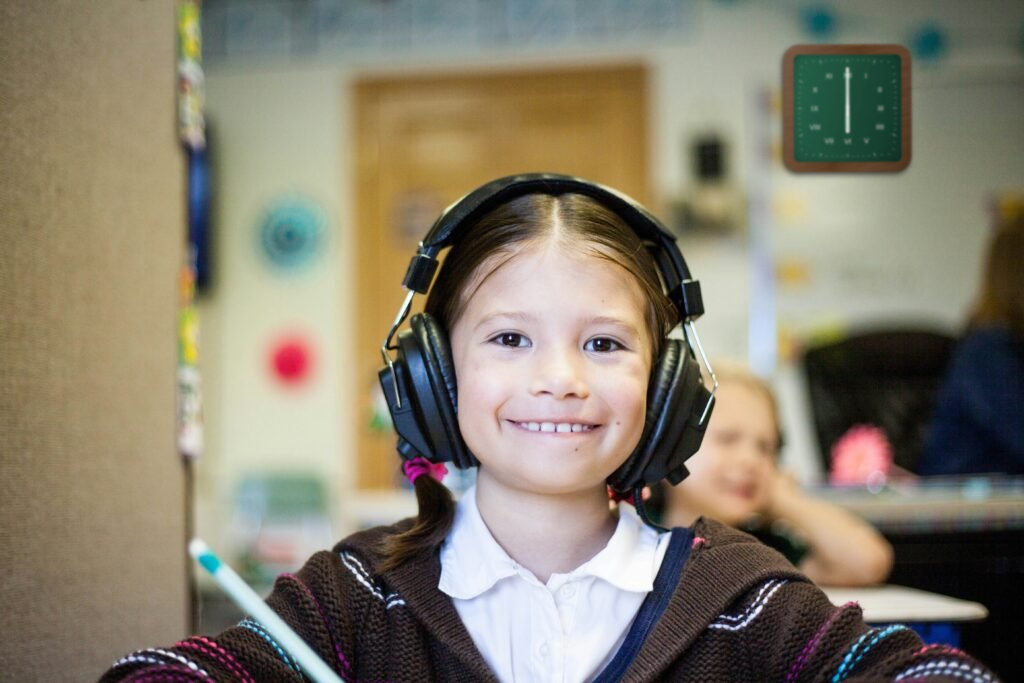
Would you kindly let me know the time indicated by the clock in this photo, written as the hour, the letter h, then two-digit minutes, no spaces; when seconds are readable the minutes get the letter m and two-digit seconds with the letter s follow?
6h00
